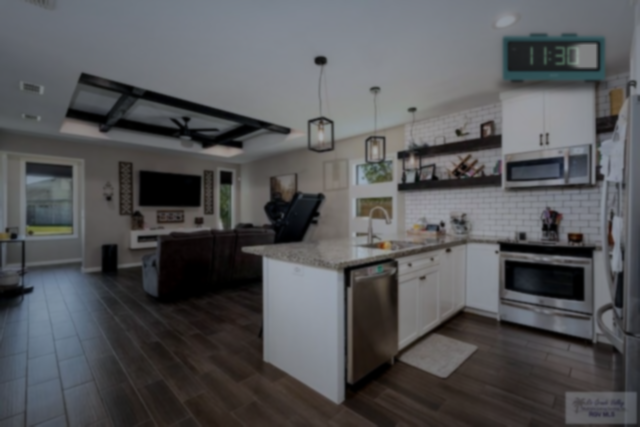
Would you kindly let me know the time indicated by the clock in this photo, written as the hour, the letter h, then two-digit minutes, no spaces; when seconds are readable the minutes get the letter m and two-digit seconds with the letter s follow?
11h30
